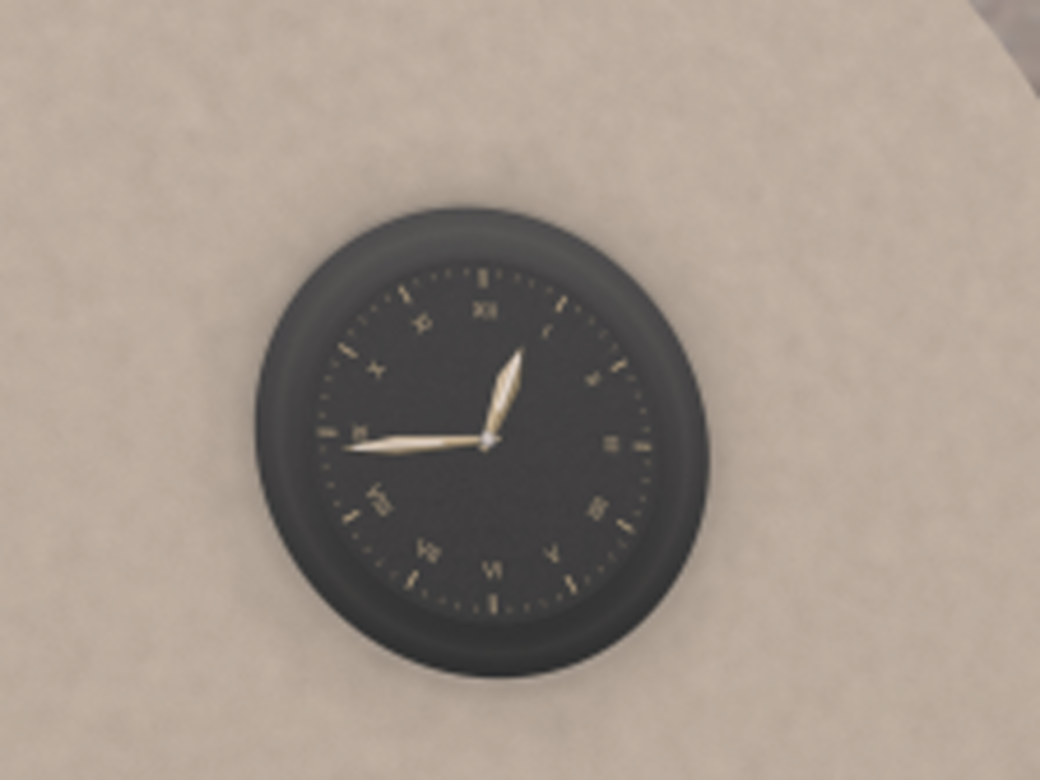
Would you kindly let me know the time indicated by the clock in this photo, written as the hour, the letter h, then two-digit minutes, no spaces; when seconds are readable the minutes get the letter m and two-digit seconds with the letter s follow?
12h44
